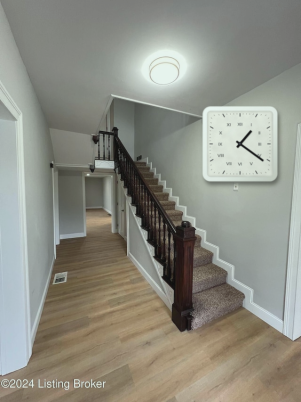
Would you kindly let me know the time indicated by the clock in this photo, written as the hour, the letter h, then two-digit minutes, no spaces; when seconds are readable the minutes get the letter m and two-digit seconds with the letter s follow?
1h21
